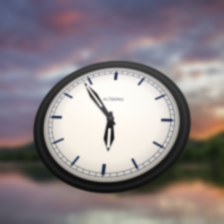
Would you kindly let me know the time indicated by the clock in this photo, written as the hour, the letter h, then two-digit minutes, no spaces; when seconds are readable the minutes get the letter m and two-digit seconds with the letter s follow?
5h54
